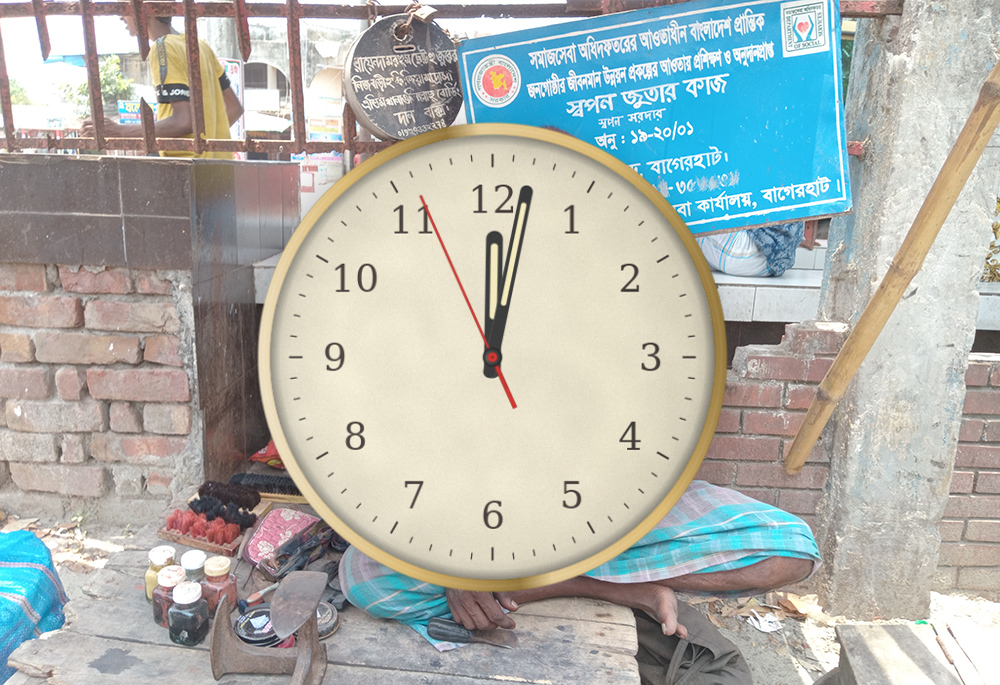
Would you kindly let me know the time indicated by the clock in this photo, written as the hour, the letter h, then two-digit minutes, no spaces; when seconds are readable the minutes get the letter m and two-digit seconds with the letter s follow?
12h01m56s
